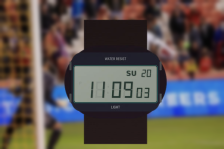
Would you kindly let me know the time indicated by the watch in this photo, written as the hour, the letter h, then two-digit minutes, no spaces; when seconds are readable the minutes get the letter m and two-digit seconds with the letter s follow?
11h09m03s
